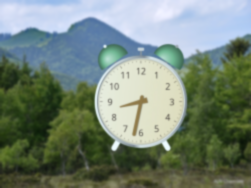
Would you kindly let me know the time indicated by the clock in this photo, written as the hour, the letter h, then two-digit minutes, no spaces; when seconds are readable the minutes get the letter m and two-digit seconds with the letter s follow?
8h32
